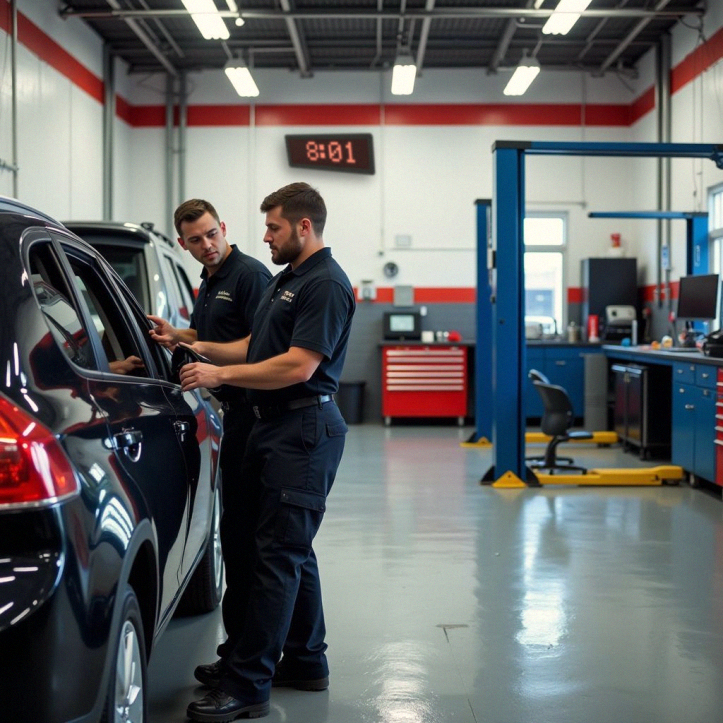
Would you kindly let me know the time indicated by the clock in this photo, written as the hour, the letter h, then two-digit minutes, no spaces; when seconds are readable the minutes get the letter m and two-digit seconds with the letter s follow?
8h01
